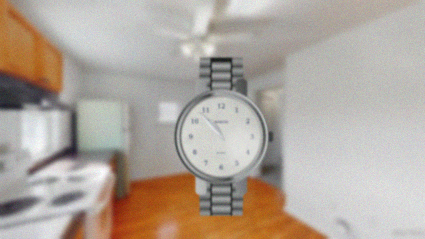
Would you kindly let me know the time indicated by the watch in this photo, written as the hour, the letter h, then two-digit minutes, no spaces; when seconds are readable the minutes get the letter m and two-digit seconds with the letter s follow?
10h53
